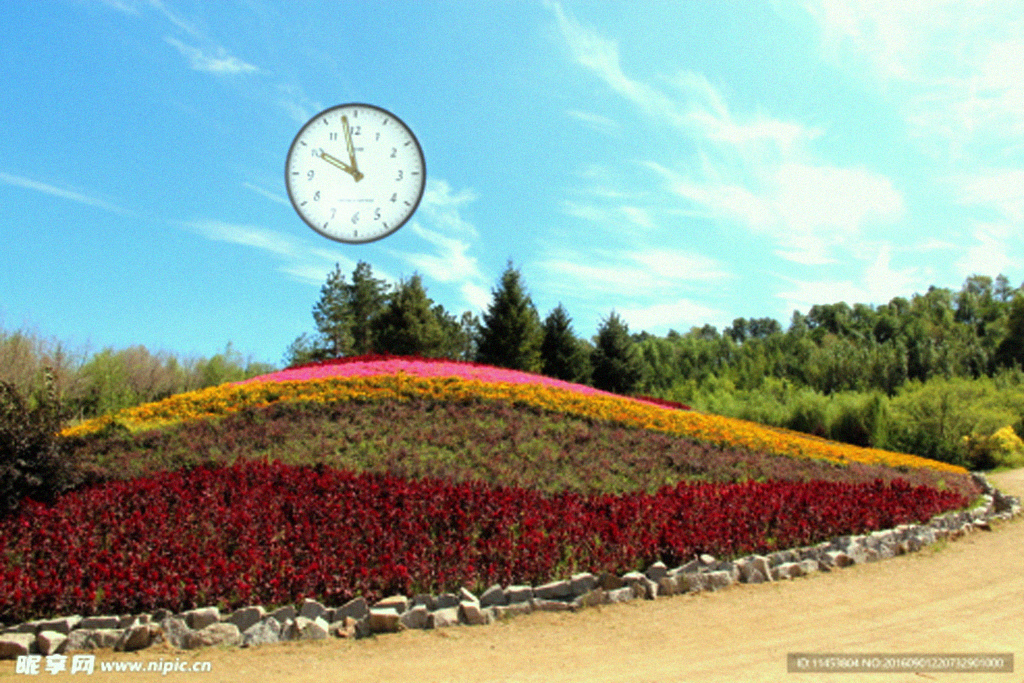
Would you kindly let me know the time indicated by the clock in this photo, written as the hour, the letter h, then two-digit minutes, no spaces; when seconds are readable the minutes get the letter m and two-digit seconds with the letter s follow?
9h58
